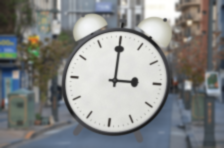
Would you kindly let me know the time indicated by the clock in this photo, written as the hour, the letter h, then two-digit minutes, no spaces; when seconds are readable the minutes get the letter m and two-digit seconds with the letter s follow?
3h00
